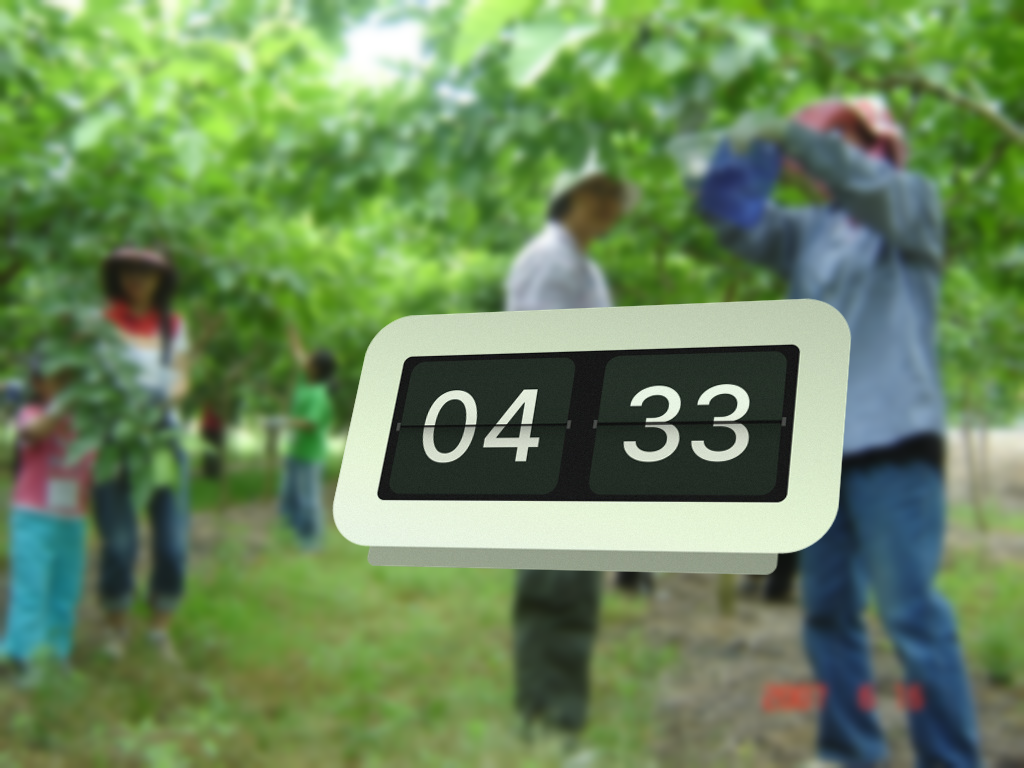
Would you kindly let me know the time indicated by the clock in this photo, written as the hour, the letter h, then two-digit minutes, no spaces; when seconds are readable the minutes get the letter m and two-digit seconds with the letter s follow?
4h33
